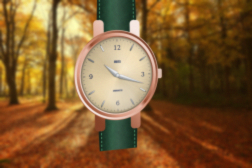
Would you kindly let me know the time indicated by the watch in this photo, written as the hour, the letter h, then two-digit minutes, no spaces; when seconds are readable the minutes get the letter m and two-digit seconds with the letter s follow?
10h18
